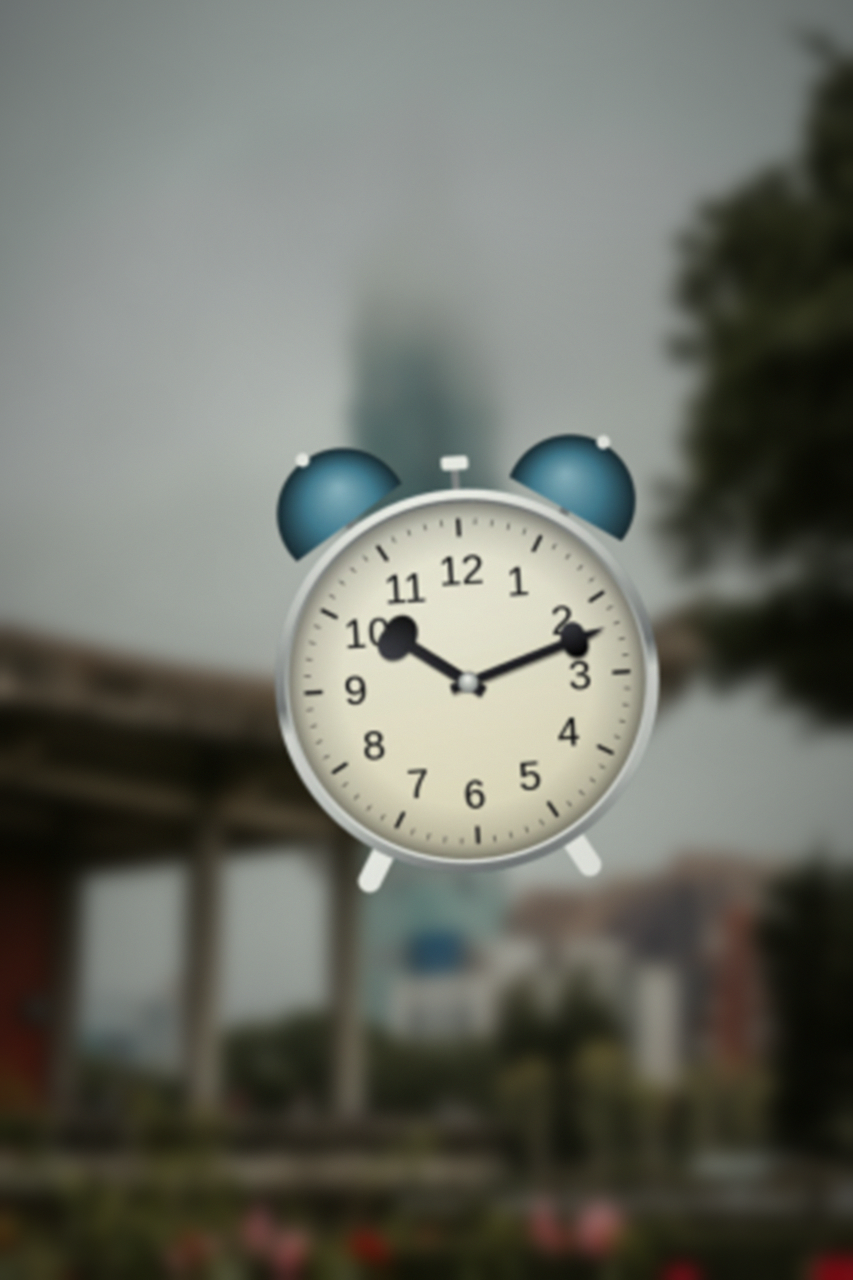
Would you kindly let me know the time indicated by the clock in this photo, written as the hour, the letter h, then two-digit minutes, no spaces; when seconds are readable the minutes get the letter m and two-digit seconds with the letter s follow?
10h12
